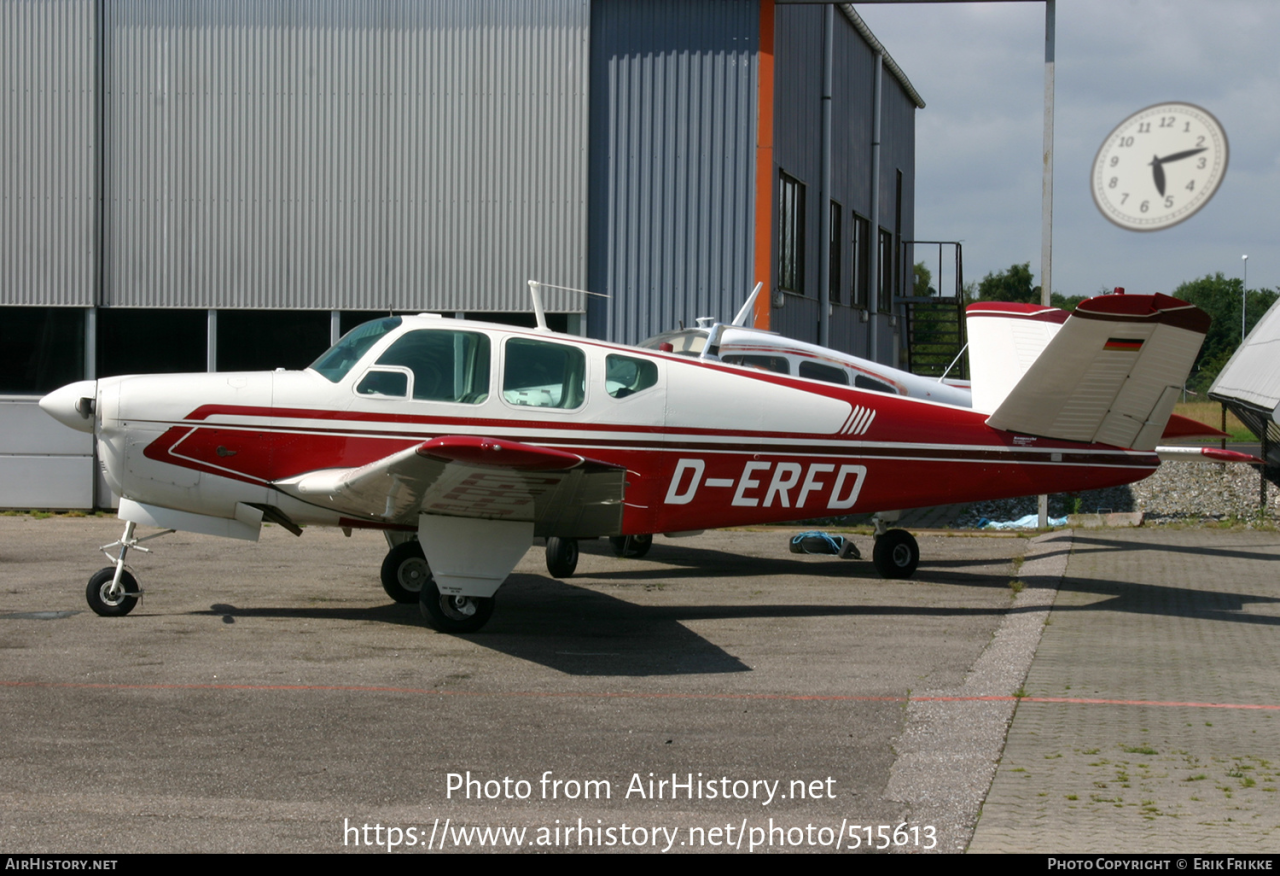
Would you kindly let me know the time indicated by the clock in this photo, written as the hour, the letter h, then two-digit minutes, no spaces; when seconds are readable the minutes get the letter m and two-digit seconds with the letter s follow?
5h12
